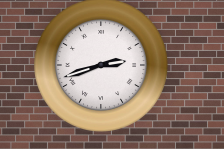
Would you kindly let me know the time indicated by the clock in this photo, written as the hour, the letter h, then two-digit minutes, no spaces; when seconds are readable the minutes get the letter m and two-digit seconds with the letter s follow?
2h42
